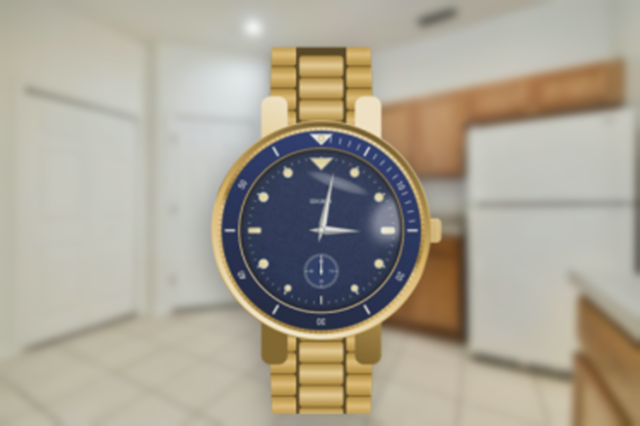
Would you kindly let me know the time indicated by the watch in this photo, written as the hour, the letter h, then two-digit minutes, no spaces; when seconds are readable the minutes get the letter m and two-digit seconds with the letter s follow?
3h02
